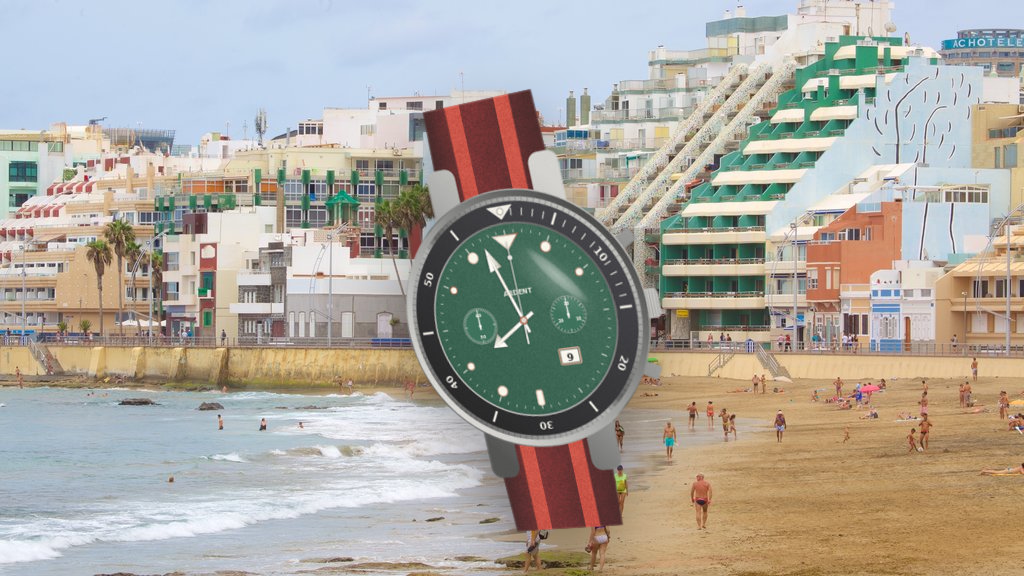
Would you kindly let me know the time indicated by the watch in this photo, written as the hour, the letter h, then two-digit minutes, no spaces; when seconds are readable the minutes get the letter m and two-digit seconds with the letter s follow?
7h57
